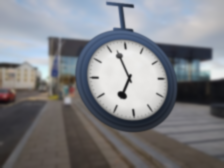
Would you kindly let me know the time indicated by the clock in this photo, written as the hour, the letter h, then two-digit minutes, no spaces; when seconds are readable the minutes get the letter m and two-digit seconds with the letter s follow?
6h57
